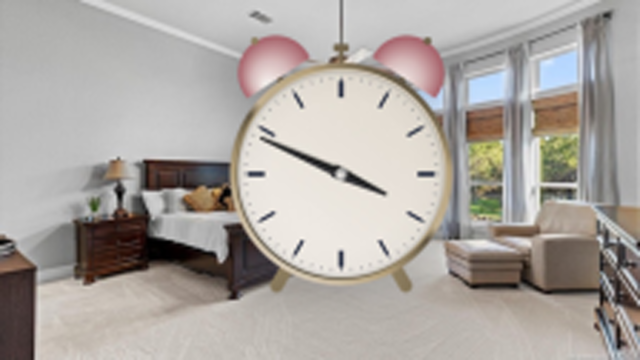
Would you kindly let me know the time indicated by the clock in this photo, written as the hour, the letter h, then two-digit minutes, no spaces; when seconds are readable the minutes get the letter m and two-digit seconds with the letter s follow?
3h49
